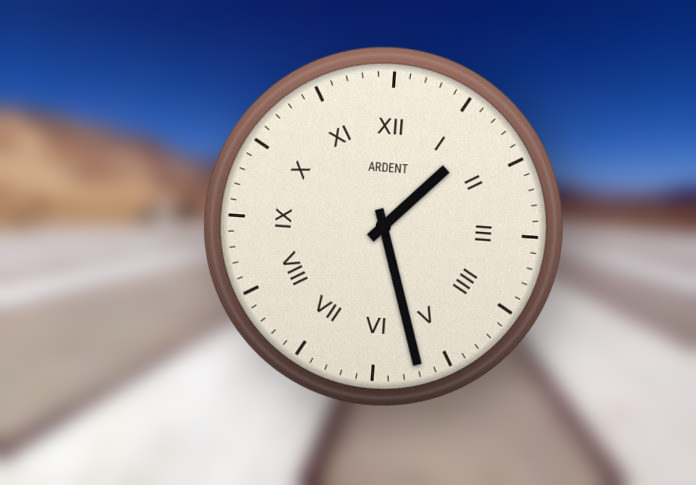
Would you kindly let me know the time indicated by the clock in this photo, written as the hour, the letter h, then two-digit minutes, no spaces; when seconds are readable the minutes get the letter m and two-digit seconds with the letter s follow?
1h27
